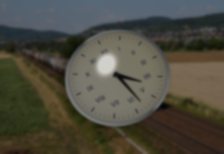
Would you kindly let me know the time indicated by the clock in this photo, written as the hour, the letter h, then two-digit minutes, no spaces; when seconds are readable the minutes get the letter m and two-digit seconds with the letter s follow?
4h28
